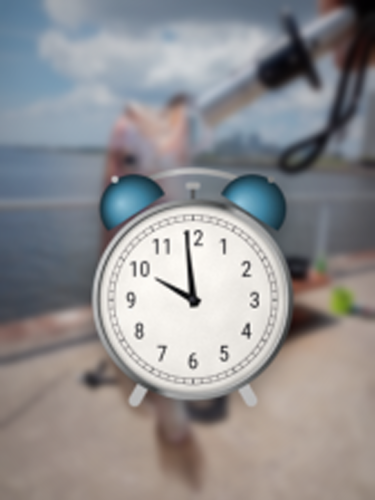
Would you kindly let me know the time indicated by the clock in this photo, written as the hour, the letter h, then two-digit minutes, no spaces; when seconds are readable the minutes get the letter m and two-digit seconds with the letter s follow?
9h59
